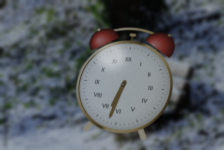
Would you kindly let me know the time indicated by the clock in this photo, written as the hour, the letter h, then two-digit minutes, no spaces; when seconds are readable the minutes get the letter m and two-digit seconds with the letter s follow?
6h32
